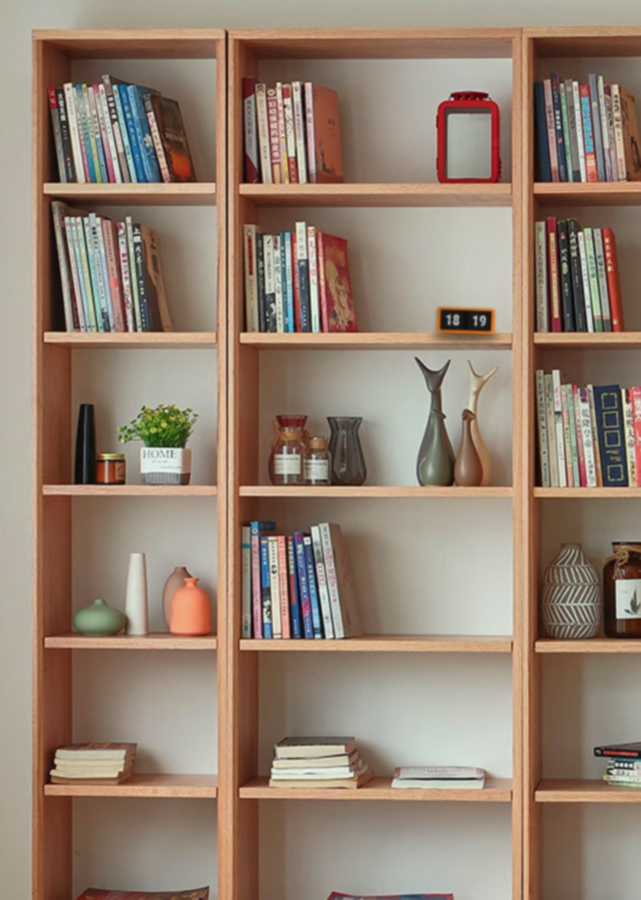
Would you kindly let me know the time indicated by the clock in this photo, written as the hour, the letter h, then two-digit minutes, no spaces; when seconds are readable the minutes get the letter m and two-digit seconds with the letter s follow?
18h19
